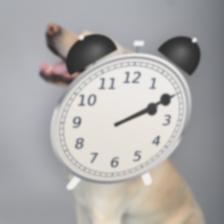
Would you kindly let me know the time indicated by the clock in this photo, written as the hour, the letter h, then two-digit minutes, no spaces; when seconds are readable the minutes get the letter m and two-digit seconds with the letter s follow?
2h10
